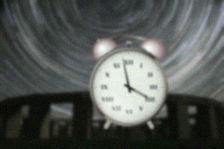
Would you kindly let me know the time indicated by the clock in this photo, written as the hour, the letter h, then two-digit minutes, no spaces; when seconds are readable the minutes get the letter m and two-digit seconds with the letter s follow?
3h58
